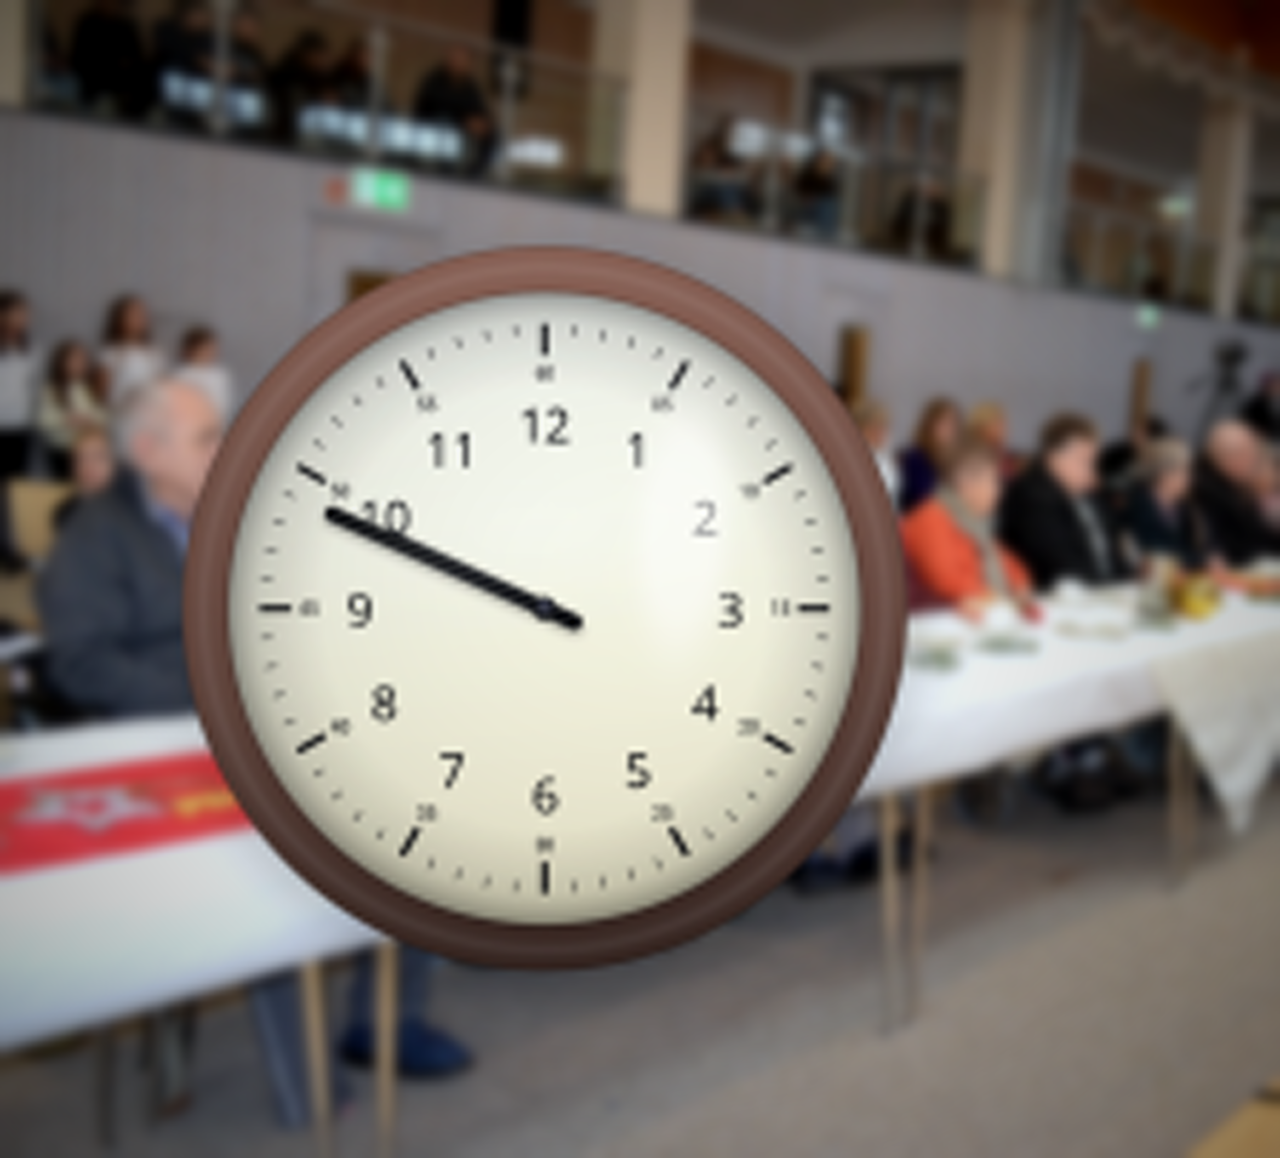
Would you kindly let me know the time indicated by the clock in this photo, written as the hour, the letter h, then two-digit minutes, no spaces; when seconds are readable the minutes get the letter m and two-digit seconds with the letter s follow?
9h49
